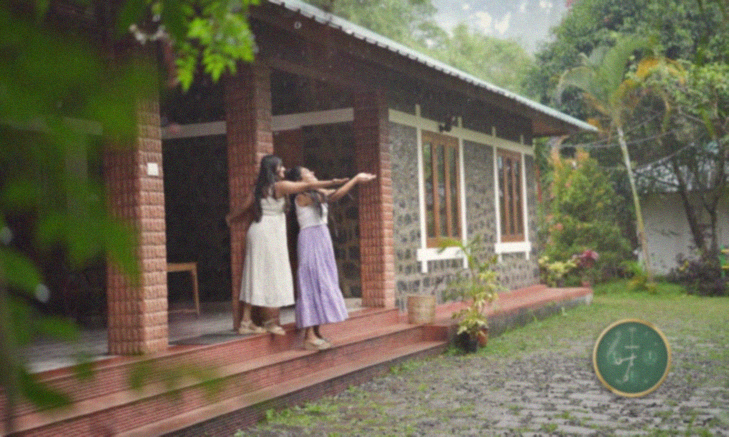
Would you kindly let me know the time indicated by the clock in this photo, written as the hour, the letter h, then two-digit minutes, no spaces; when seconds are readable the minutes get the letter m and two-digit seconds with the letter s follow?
8h33
